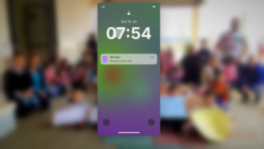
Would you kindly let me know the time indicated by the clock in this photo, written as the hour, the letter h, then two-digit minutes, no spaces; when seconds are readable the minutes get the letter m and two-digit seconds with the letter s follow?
7h54
